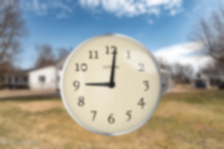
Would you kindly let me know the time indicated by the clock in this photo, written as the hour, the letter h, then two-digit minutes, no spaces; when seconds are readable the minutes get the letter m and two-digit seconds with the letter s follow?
9h01
